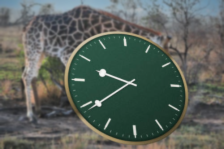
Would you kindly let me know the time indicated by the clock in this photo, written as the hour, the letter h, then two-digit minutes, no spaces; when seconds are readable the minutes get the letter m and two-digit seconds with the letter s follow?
9h39
